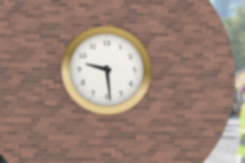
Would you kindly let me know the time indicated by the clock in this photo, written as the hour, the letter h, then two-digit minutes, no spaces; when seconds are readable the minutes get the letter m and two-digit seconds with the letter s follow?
9h29
